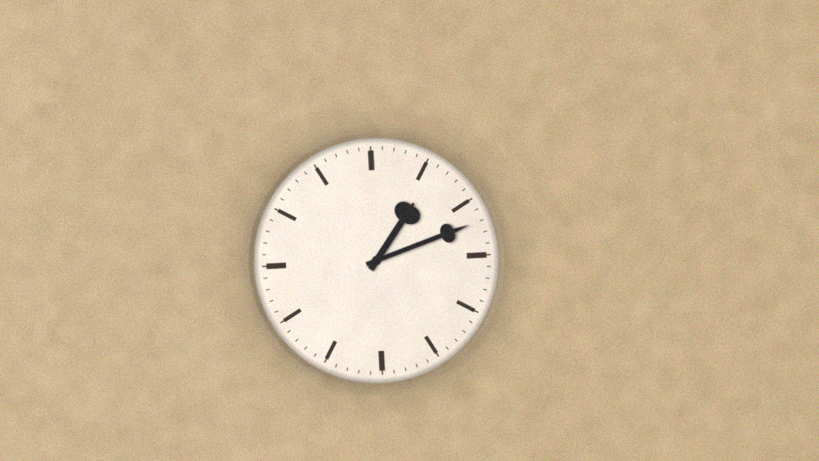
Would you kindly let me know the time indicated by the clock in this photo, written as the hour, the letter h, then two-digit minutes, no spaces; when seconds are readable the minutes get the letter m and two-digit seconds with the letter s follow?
1h12
